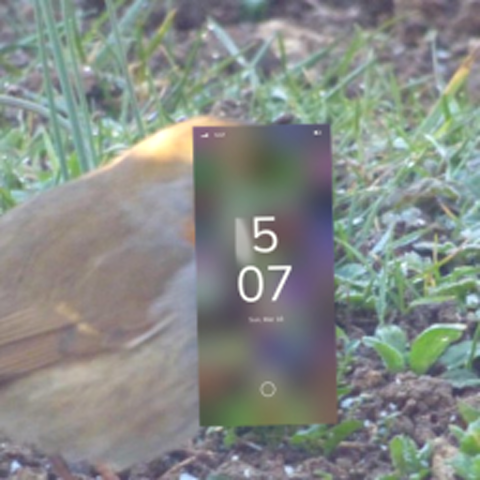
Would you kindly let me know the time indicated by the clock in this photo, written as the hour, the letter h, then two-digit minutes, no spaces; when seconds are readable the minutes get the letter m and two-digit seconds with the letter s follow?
5h07
